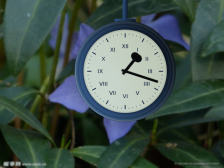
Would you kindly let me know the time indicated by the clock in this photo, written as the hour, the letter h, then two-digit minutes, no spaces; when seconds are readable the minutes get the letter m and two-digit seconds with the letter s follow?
1h18
